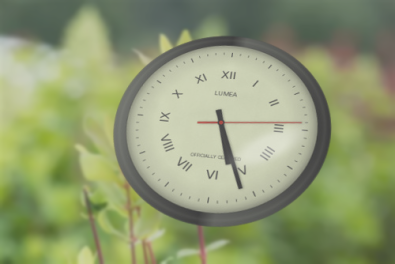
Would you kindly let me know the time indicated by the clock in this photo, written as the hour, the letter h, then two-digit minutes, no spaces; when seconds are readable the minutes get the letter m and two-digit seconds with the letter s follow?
5h26m14s
